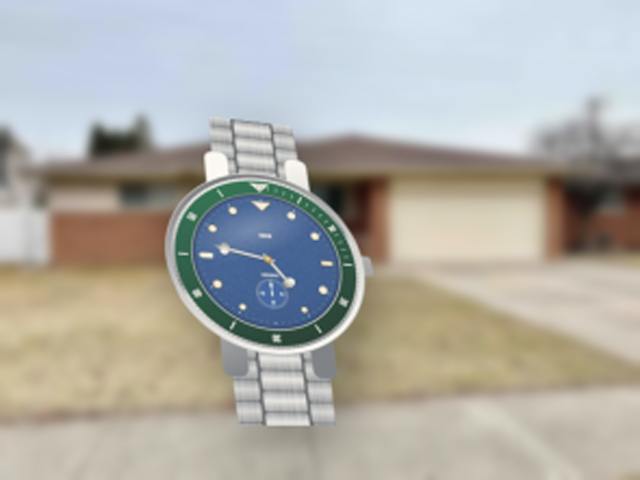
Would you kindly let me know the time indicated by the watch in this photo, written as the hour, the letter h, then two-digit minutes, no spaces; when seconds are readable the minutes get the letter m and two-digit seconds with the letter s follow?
4h47
